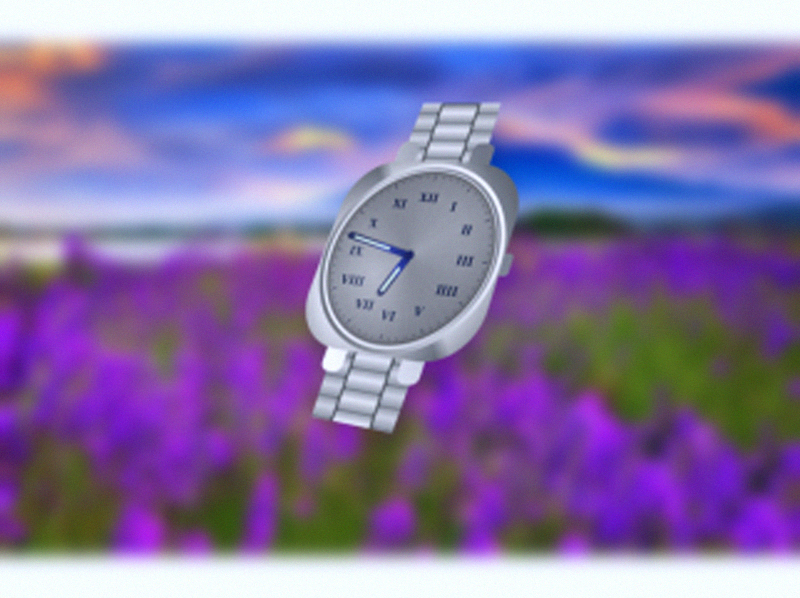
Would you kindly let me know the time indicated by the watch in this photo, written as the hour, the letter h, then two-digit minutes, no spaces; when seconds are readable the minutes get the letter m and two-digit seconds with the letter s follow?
6h47
